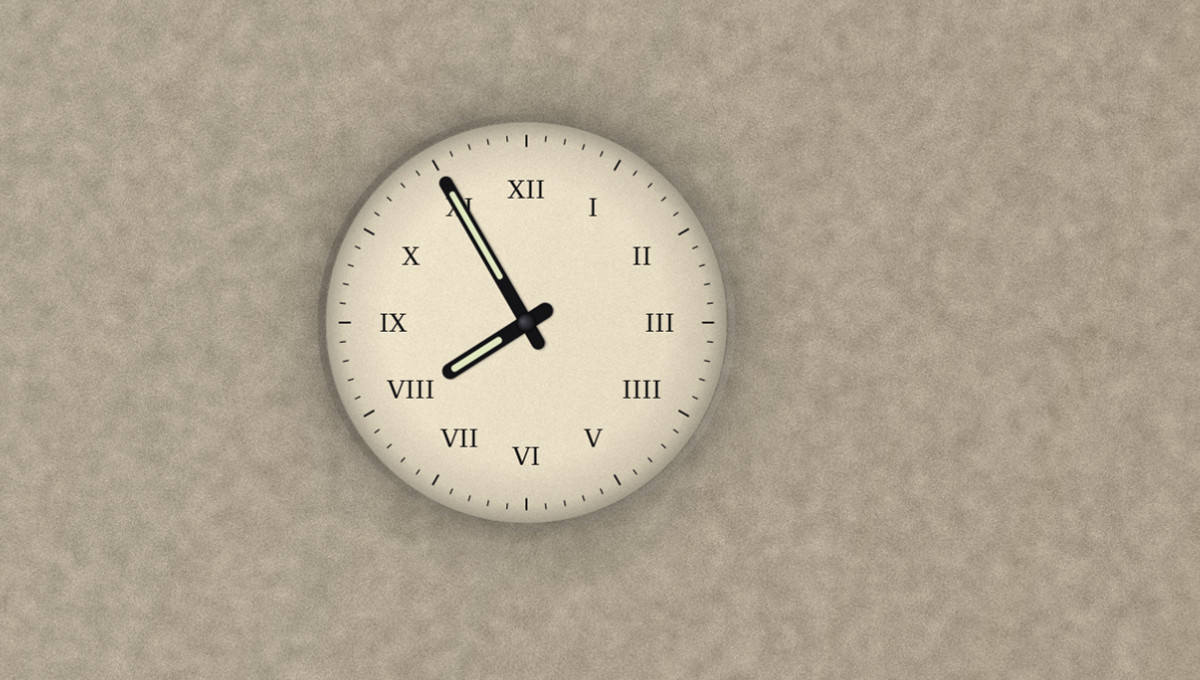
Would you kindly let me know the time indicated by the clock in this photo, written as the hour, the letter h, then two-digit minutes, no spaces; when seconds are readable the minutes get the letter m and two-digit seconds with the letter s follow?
7h55
